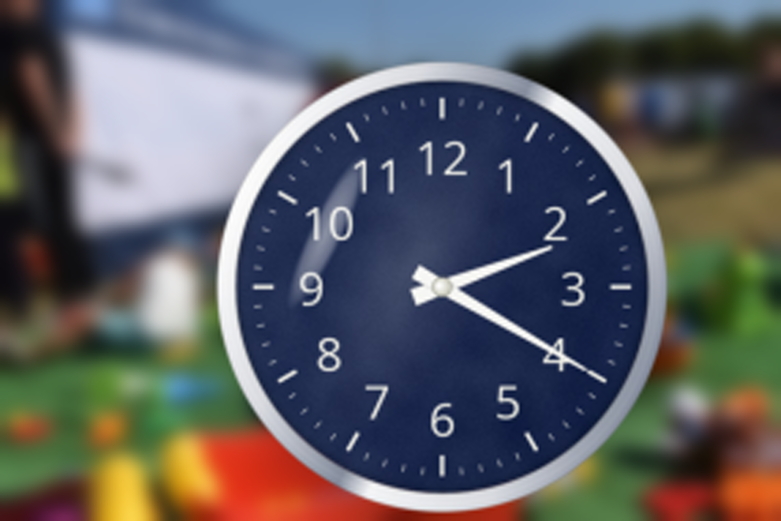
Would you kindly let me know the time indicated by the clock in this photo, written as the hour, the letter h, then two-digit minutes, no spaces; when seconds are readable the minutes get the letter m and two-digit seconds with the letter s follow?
2h20
